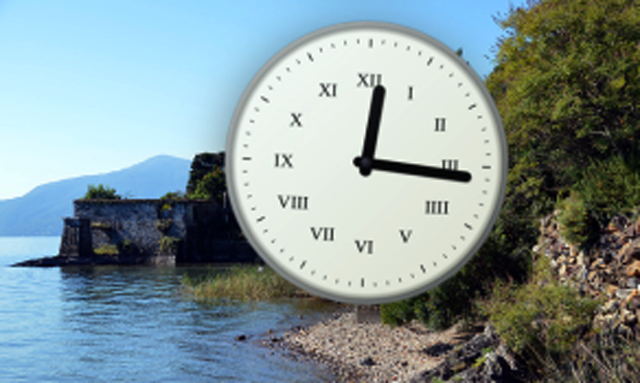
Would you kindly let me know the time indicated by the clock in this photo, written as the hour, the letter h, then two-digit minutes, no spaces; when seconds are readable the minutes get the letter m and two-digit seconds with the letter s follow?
12h16
